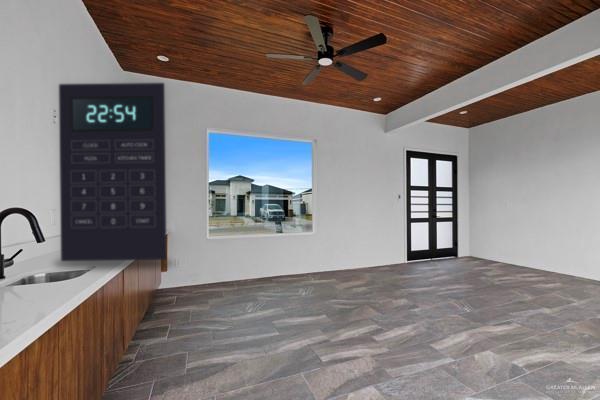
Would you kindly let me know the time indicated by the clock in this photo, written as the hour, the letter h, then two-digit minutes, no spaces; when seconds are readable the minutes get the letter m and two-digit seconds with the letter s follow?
22h54
